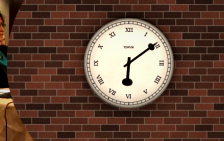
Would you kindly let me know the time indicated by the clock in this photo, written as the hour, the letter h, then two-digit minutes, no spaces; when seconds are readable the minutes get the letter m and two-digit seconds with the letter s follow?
6h09
